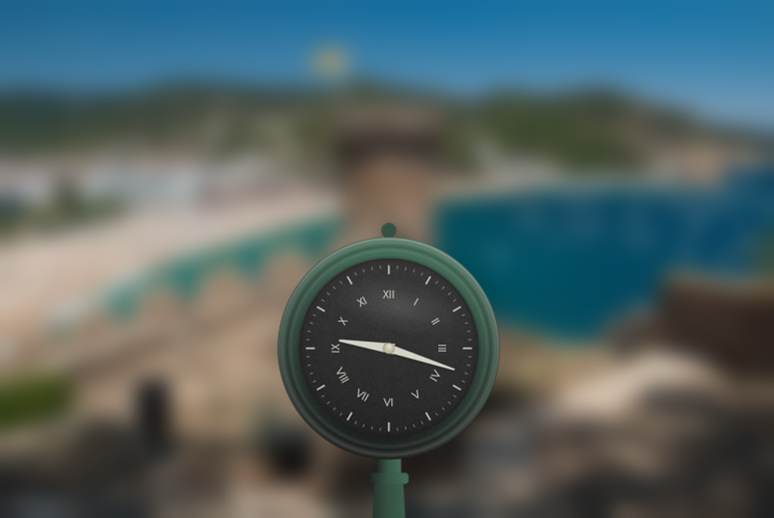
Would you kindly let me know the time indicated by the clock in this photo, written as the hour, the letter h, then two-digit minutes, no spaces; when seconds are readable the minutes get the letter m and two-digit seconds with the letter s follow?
9h18
